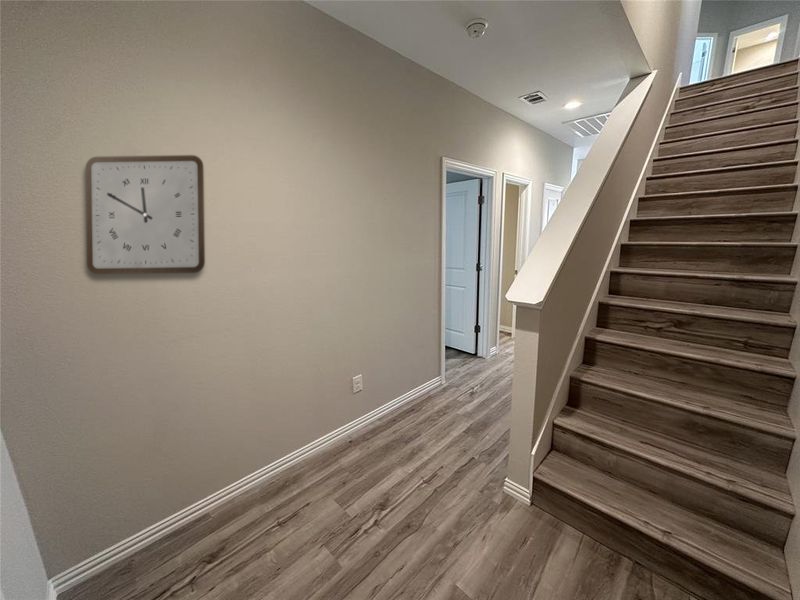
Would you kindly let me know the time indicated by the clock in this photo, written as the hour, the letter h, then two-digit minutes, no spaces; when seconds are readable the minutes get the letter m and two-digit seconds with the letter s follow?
11h50
